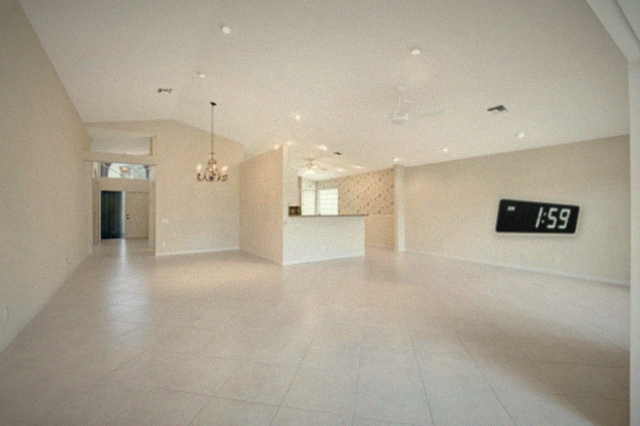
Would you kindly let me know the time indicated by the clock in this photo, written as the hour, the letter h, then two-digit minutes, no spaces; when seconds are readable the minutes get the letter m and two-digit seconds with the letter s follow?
1h59
